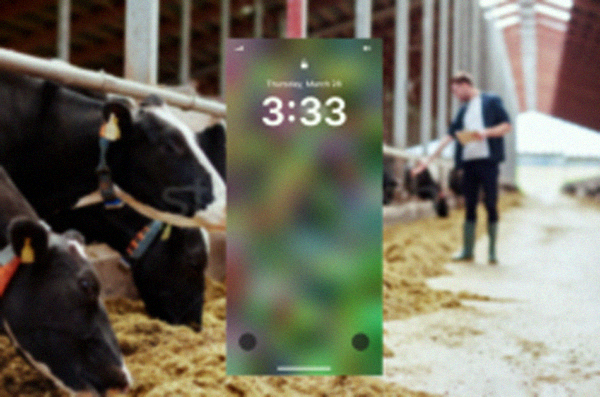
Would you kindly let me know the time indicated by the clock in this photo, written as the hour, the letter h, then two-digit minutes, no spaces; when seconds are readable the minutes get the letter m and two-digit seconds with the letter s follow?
3h33
